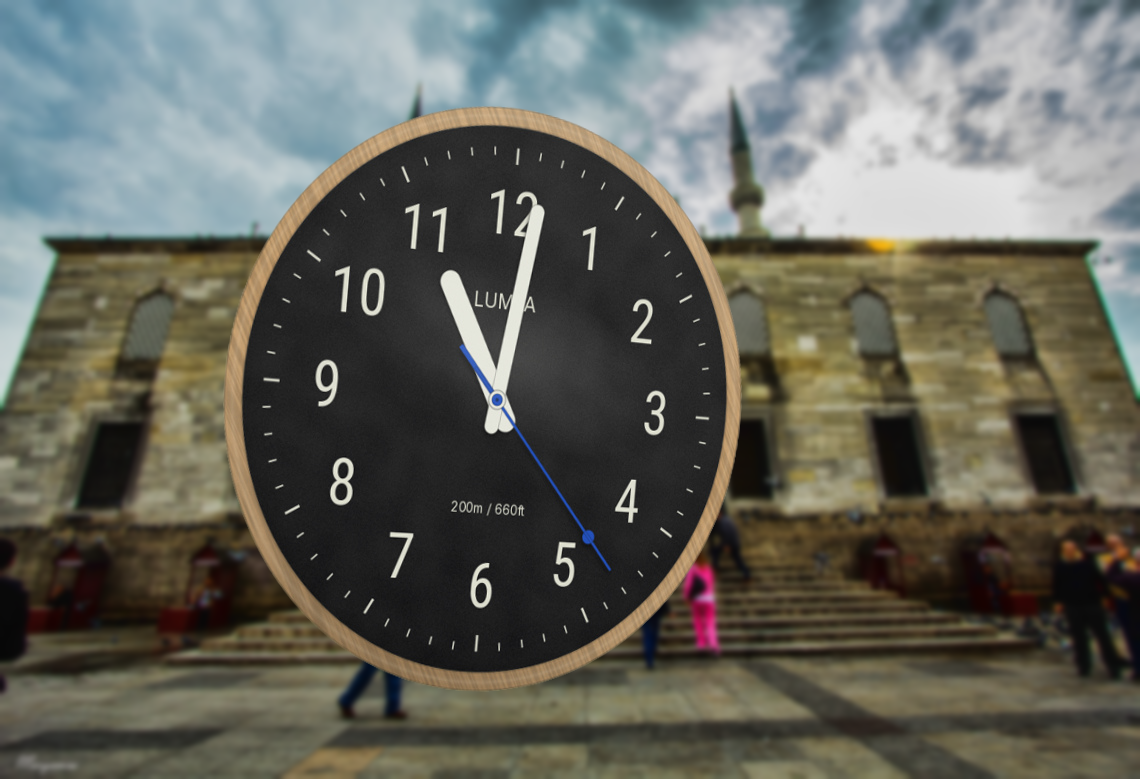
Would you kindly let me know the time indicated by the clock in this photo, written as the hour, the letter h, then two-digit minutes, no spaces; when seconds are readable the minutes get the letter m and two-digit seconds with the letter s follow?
11h01m23s
